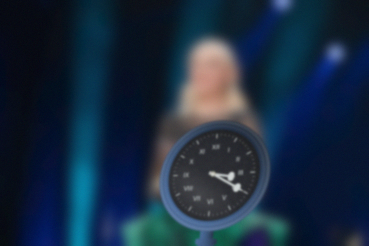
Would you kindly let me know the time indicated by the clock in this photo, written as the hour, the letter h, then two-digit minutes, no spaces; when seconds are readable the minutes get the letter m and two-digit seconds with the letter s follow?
3h20
